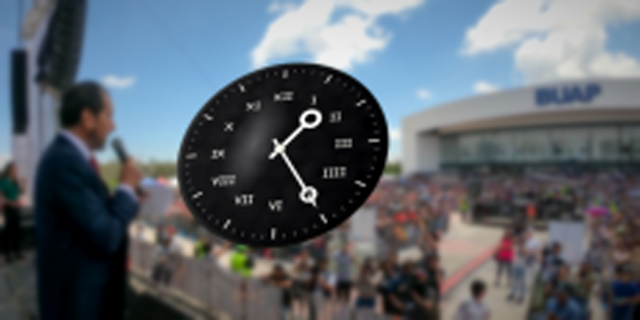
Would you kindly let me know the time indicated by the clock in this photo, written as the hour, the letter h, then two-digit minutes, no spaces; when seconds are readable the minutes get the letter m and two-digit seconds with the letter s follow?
1h25
